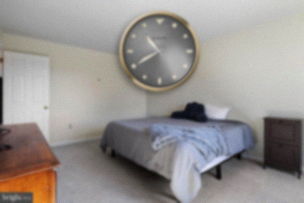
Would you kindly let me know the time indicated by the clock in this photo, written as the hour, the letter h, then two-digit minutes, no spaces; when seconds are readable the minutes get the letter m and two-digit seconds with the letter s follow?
10h40
